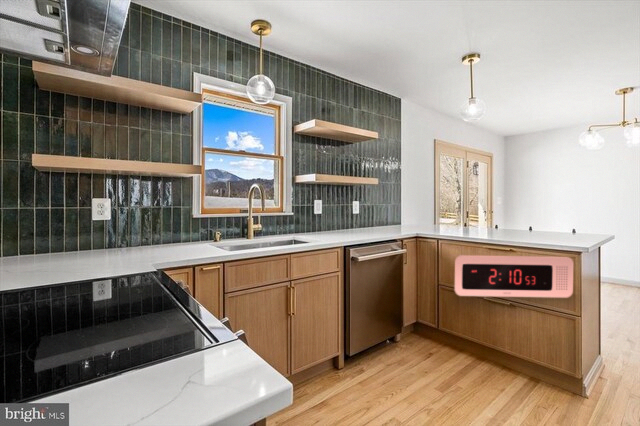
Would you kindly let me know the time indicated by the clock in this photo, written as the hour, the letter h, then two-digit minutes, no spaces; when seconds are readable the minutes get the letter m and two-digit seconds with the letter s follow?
2h10
